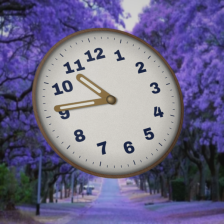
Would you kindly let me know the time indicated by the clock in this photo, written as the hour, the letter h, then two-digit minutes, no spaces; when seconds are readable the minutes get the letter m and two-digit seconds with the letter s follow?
10h46
